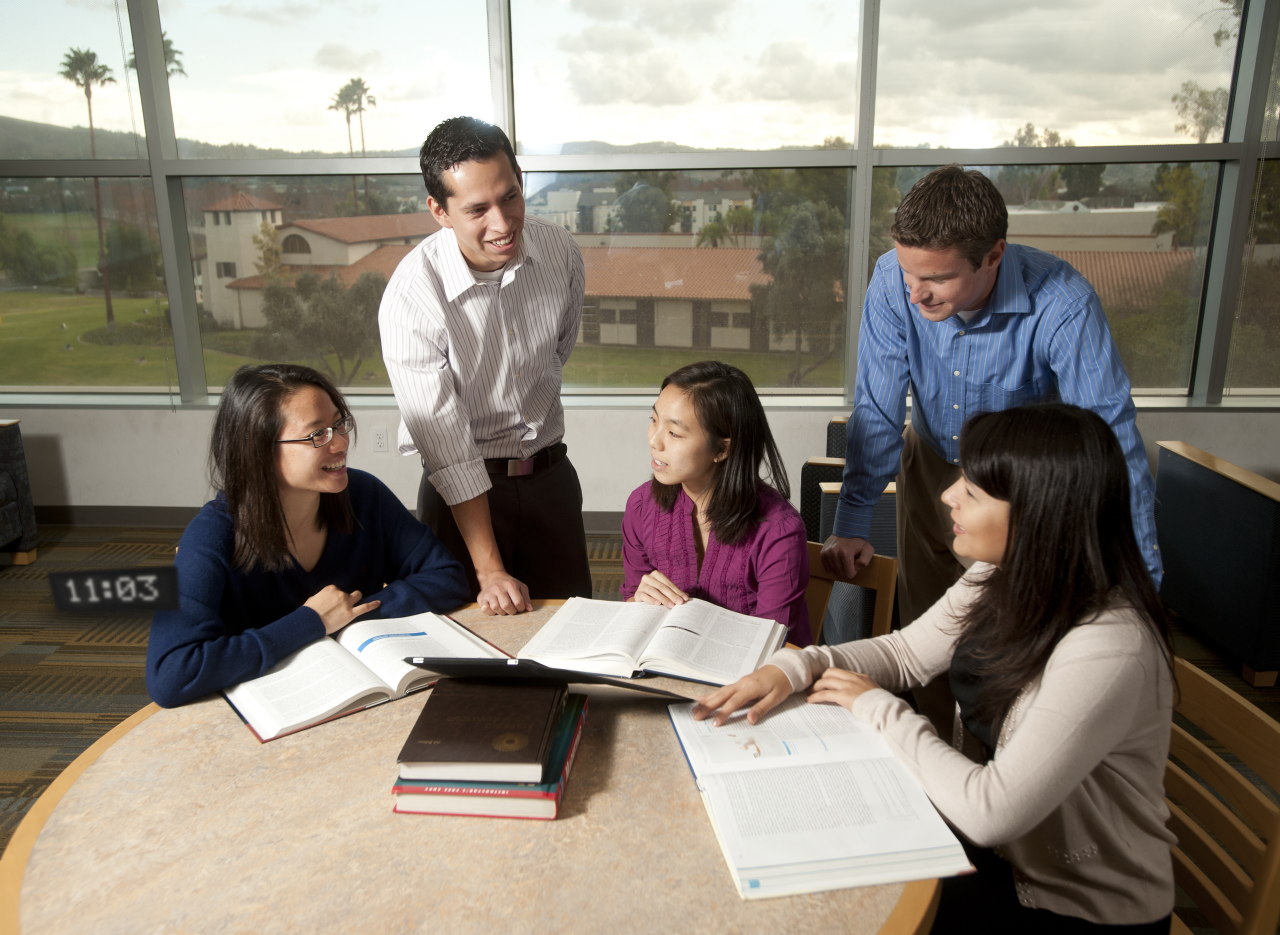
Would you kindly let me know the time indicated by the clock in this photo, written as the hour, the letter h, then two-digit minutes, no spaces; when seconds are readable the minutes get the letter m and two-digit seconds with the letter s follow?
11h03
